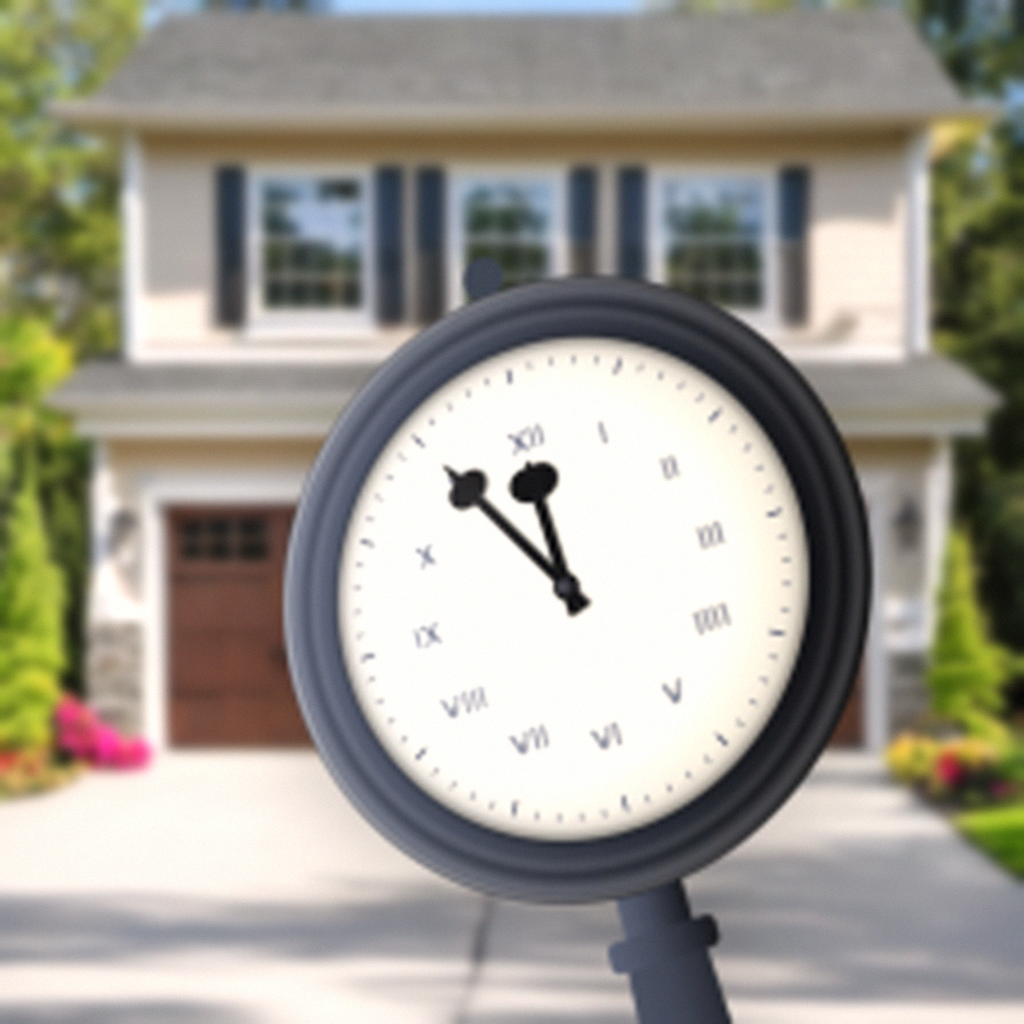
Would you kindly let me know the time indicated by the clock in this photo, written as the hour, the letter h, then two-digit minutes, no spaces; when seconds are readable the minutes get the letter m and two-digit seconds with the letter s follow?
11h55
